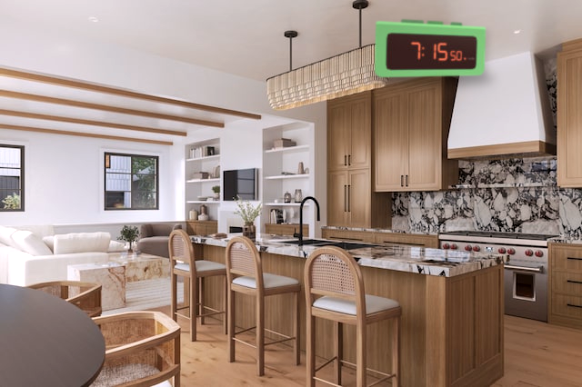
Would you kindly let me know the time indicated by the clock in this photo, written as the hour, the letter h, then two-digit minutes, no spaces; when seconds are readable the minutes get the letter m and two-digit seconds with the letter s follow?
7h15m50s
